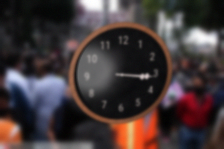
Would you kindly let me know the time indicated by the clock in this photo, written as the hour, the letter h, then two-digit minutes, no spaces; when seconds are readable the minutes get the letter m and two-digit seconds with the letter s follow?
3h16
